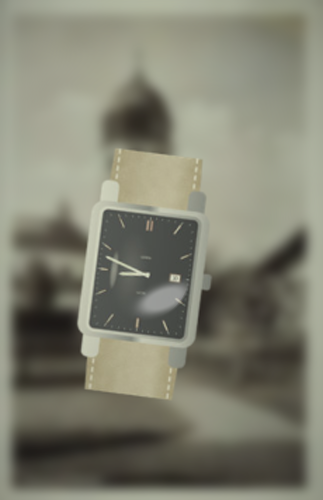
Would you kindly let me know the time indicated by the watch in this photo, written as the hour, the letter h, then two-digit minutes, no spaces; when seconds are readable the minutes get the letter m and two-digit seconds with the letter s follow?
8h48
